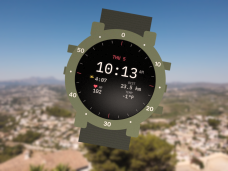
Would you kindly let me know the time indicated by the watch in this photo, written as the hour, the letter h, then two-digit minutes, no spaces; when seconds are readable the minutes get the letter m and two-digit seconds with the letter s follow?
10h13
